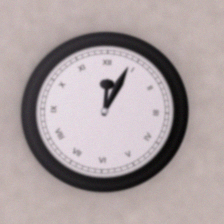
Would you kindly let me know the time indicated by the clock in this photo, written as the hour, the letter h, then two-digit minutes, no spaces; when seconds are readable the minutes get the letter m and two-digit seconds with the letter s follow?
12h04
